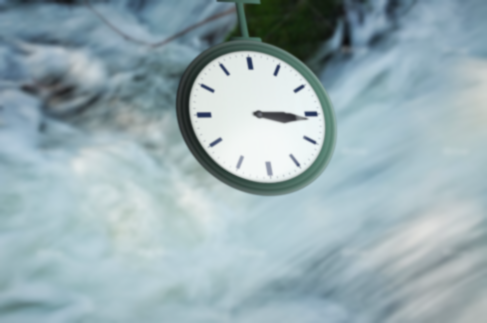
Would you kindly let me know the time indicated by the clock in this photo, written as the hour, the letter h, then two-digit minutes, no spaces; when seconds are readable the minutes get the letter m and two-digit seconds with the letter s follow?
3h16
